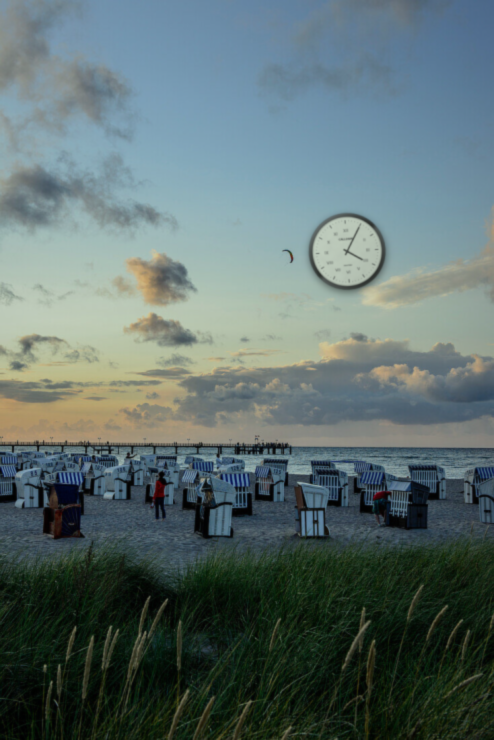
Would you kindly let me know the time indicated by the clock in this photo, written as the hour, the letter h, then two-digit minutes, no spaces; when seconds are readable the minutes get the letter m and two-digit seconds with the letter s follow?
4h05
